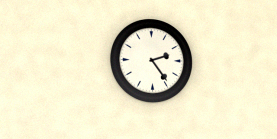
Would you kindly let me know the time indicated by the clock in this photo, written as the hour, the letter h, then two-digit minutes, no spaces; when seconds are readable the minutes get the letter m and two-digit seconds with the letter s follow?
2h24
